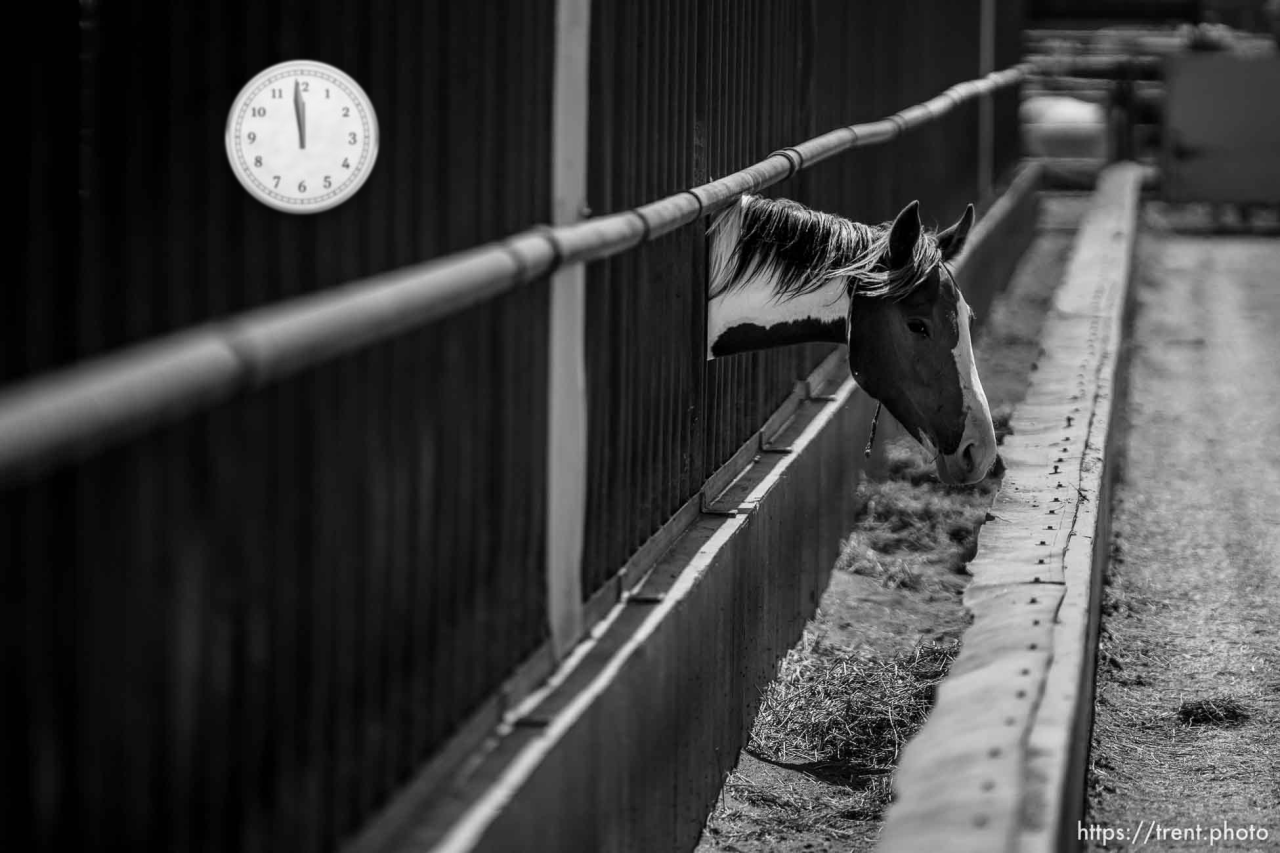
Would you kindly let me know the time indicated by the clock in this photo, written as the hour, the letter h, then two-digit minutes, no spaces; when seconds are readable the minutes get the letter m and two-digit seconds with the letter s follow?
11h59
